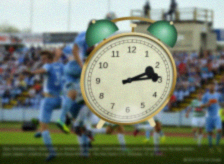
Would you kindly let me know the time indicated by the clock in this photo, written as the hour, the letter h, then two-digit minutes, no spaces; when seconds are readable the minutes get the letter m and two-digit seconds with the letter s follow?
2h14
